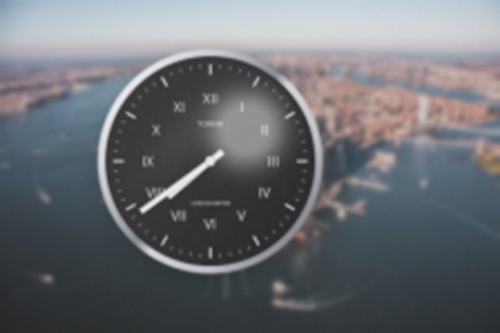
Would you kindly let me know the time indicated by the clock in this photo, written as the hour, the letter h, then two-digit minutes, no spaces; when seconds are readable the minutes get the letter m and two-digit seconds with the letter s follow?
7h39
